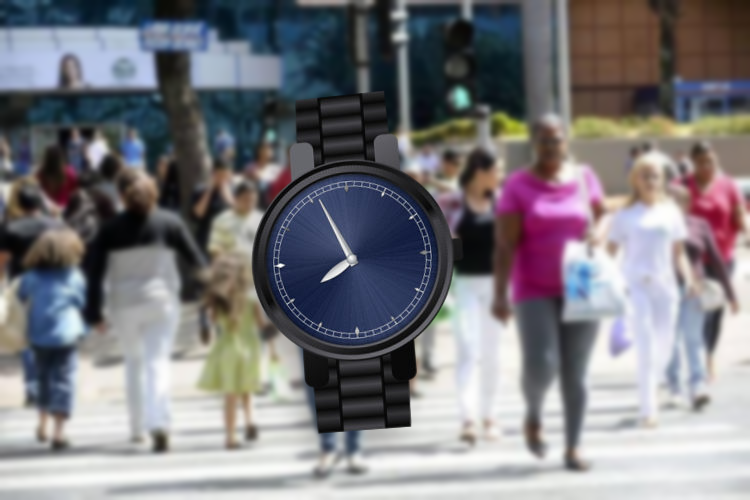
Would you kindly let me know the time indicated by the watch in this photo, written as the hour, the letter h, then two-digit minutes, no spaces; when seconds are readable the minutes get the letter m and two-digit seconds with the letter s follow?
7h56
